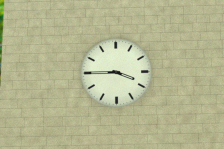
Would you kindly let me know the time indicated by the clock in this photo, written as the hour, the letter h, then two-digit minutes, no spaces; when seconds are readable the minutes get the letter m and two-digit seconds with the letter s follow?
3h45
